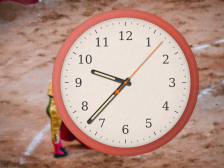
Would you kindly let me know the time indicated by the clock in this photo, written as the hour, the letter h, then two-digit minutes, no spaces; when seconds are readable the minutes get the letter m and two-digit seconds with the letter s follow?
9h37m07s
